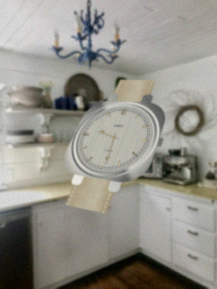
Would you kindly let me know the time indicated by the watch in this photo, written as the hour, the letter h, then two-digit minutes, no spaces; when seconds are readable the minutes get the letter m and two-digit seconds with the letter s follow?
9h29
